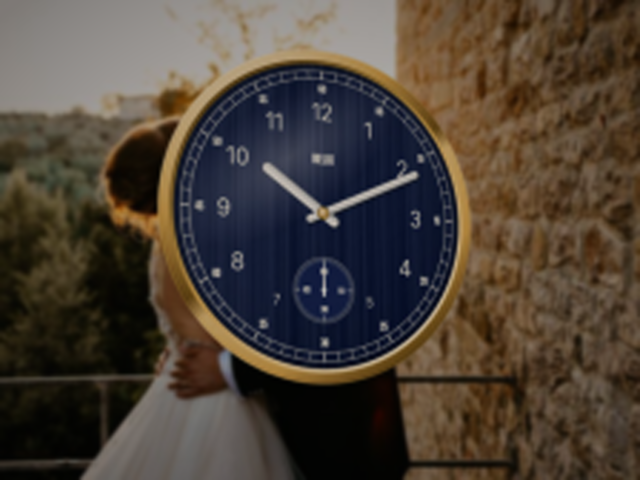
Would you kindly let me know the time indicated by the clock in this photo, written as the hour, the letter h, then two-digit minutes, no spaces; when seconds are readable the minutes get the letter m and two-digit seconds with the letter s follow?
10h11
